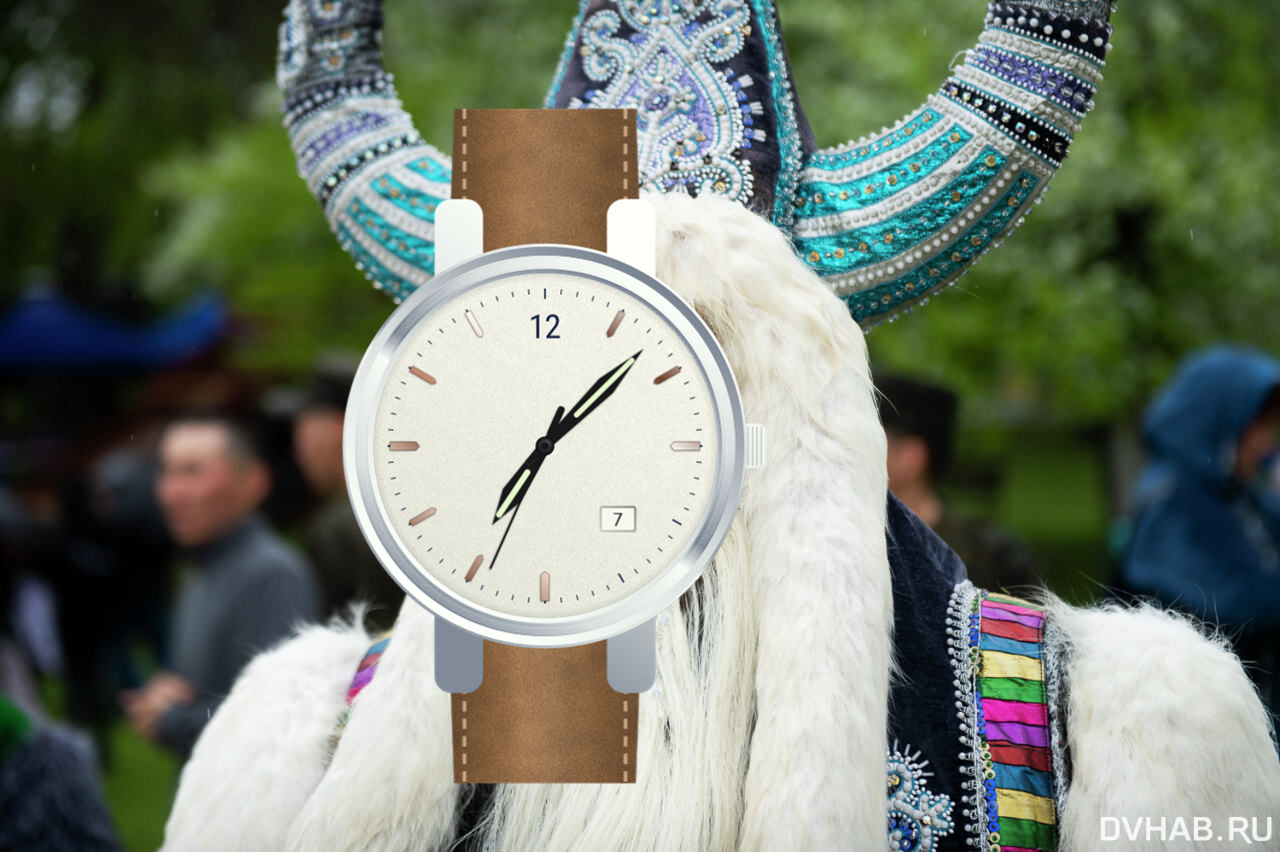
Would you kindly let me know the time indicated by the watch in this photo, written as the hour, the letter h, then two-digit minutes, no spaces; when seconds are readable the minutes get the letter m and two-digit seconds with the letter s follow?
7h07m34s
